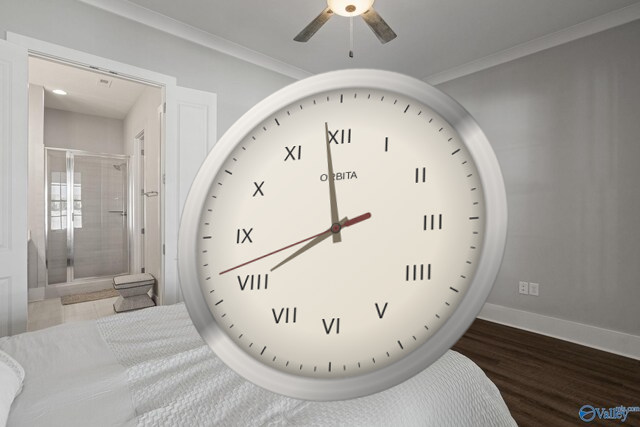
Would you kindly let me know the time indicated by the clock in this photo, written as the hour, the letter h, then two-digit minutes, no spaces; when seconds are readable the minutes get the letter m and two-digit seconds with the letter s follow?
7h58m42s
